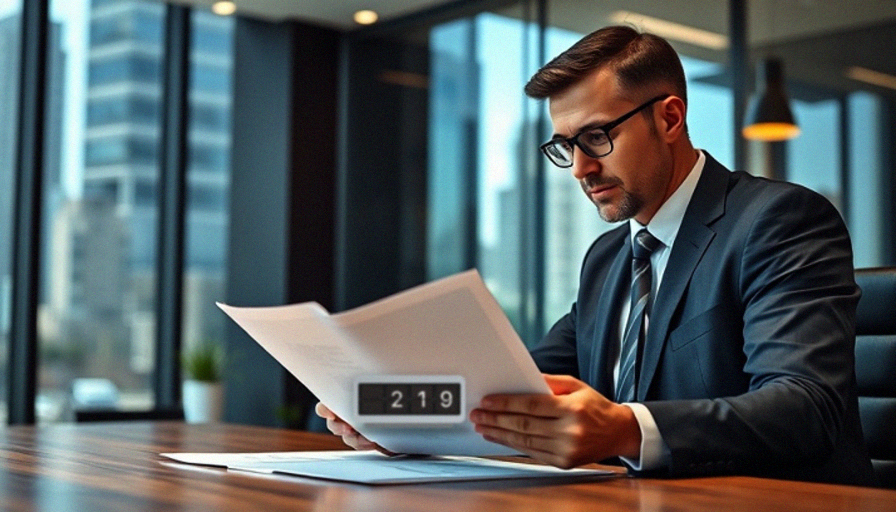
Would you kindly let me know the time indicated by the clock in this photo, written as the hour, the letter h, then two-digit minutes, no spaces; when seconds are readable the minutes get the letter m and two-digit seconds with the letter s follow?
2h19
